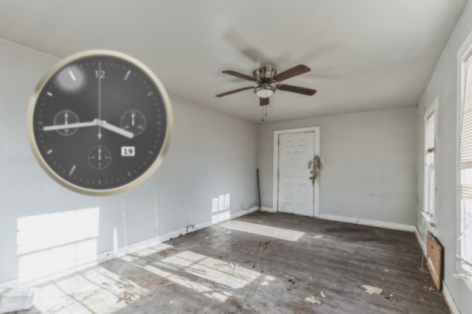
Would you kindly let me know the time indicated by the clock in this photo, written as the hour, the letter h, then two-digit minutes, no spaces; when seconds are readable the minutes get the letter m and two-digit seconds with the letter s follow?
3h44
